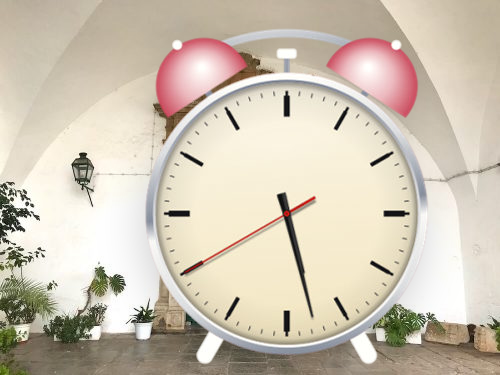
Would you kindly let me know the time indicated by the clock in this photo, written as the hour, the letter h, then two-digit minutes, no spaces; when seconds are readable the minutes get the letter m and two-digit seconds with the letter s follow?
5h27m40s
